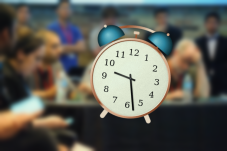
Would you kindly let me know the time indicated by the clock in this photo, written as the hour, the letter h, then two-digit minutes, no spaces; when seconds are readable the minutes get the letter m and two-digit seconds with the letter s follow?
9h28
